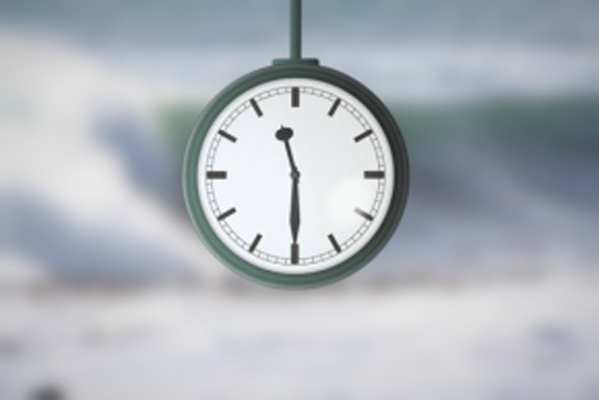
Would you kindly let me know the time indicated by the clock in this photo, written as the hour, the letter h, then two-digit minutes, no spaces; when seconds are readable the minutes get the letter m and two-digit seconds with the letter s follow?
11h30
